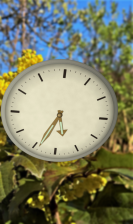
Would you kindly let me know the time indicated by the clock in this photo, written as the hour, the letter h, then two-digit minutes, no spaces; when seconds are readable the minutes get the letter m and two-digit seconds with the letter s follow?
5h34
